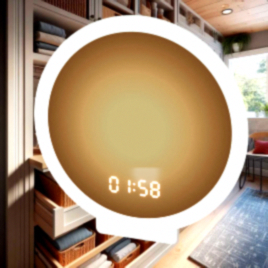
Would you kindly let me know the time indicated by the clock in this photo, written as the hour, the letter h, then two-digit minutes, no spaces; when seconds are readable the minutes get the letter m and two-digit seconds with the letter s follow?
1h58
